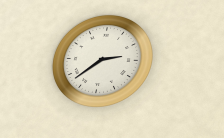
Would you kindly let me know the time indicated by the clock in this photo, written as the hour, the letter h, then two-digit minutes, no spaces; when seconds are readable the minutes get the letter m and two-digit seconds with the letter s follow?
2h38
